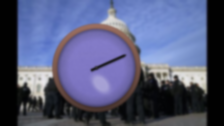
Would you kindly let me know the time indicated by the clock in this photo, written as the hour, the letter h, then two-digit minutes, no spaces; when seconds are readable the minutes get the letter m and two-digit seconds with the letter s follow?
2h11
